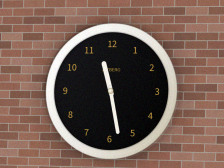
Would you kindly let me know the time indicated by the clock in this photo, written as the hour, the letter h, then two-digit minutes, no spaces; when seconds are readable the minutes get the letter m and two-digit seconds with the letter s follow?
11h28
